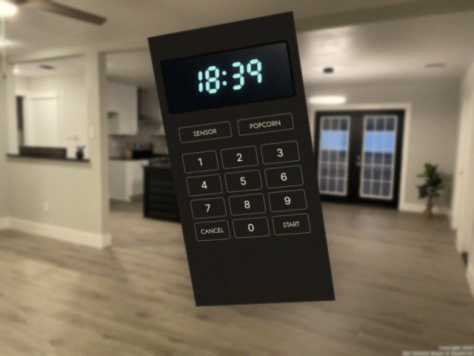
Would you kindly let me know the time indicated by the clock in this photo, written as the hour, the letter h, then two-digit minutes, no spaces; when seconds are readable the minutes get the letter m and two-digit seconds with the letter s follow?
18h39
